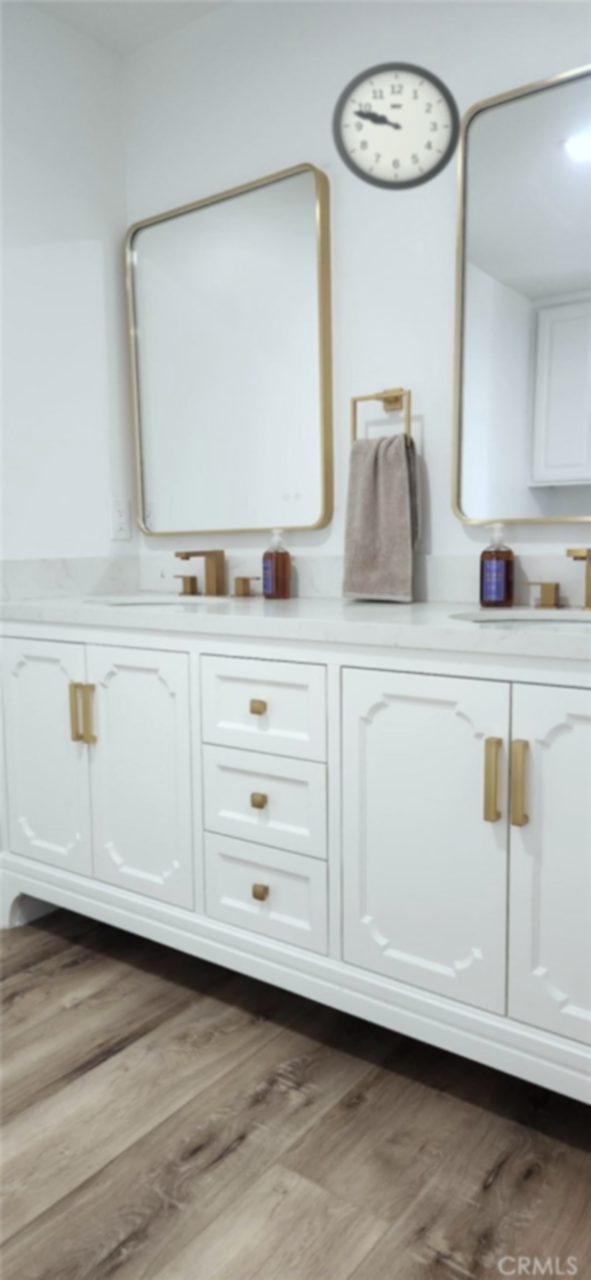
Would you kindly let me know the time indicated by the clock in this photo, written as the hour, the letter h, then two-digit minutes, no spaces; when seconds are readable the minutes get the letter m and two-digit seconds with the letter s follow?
9h48
